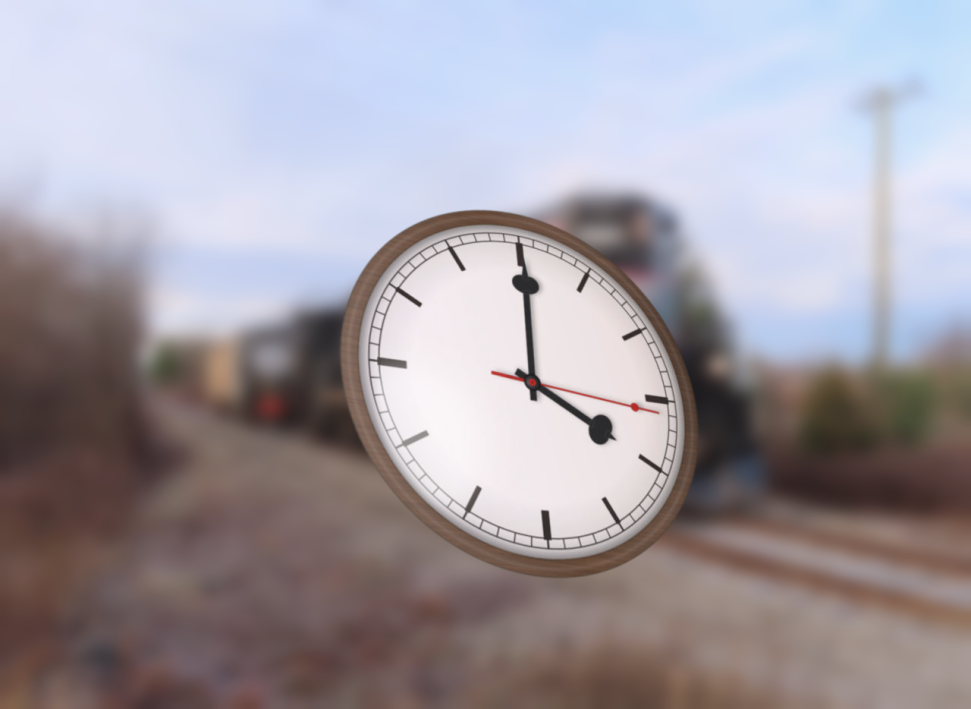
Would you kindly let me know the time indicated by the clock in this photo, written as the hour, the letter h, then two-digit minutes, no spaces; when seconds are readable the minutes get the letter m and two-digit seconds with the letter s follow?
4h00m16s
